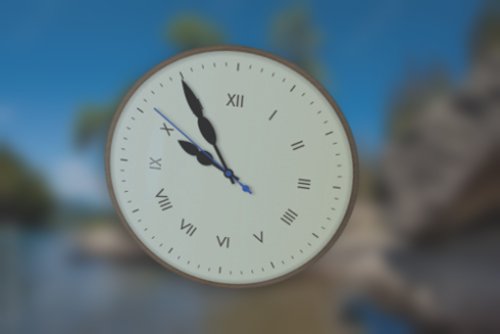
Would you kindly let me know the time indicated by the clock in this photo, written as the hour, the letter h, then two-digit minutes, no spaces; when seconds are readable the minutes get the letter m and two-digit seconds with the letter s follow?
9h54m51s
